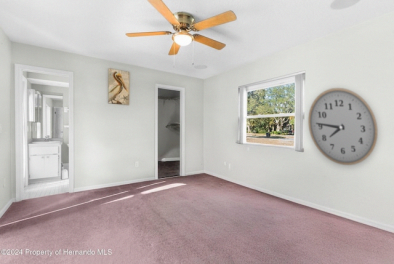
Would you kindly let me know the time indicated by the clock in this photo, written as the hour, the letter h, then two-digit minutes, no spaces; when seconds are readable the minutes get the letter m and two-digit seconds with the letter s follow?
7h46
